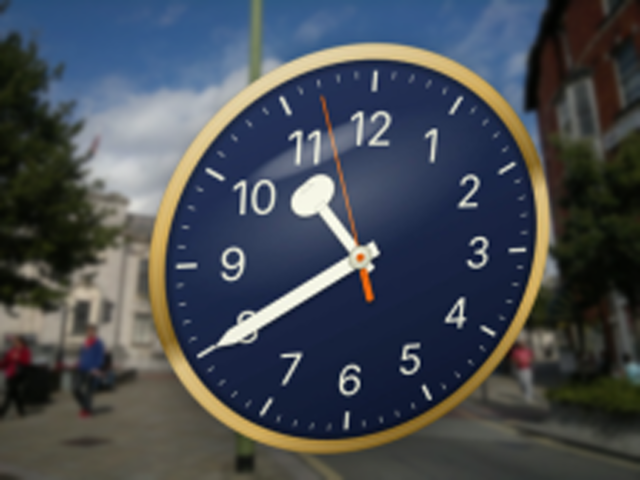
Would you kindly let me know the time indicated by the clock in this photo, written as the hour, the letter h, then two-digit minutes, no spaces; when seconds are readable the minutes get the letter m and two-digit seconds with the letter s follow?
10h39m57s
